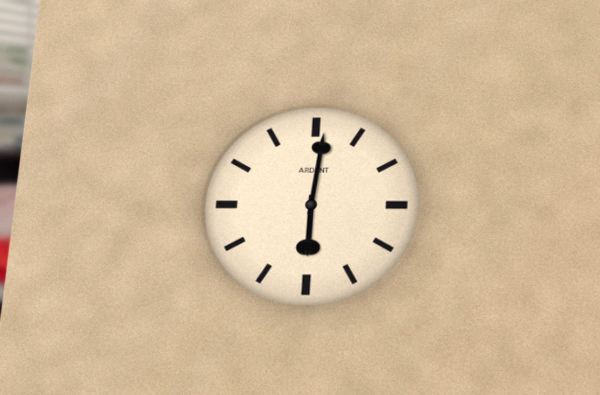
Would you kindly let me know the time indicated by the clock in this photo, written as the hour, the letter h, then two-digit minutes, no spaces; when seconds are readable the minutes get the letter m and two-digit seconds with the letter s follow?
6h01
